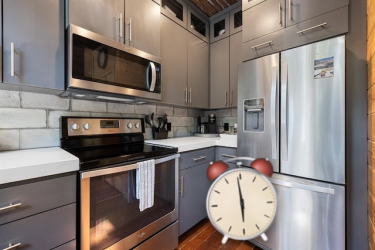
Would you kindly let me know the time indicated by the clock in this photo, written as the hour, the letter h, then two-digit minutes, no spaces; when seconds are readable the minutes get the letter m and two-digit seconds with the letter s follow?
5h59
